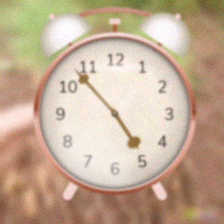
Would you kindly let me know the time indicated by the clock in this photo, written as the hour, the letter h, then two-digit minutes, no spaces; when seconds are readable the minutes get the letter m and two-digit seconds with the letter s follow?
4h53
